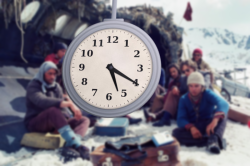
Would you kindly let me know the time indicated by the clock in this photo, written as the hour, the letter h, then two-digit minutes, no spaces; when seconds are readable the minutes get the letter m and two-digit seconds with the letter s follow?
5h20
